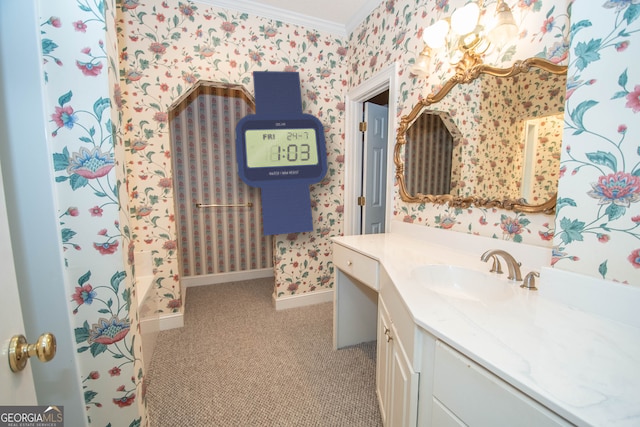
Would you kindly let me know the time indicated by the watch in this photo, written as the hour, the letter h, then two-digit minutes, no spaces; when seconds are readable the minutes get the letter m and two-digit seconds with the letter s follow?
1h03
